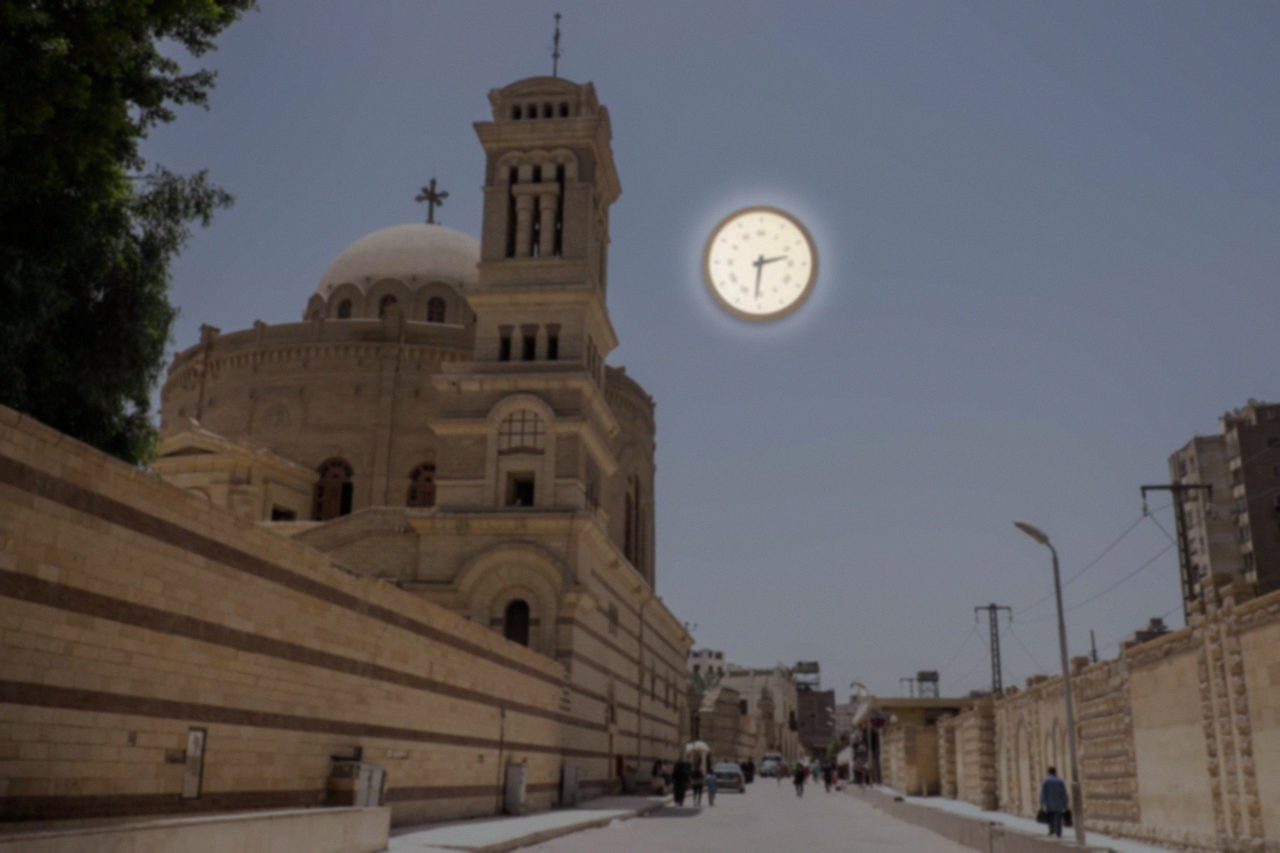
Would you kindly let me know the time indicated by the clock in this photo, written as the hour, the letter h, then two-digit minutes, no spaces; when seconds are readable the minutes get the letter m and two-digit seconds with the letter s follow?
2h31
